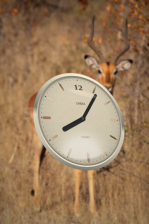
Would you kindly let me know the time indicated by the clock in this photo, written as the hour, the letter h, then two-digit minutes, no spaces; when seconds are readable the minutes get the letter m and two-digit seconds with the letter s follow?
8h06
